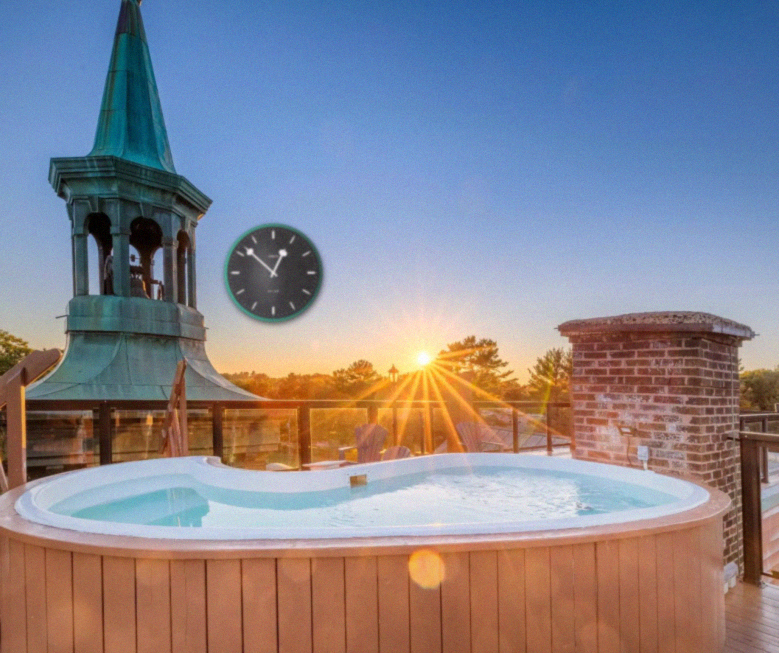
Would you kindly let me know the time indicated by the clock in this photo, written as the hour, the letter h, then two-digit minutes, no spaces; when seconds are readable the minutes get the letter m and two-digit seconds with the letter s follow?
12h52
